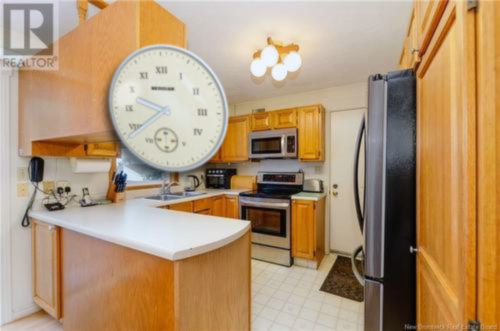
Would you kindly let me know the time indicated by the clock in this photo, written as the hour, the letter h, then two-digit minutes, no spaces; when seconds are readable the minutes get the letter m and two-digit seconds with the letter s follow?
9h39
